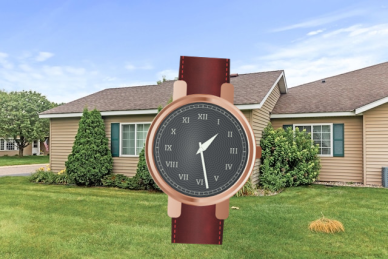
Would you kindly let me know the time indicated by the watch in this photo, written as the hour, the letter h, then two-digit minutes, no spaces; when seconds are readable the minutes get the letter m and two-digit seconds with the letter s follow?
1h28
